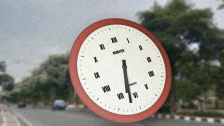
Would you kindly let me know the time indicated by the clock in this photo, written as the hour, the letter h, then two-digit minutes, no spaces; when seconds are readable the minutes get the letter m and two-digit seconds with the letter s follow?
6h32
